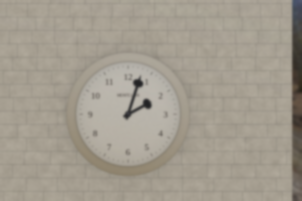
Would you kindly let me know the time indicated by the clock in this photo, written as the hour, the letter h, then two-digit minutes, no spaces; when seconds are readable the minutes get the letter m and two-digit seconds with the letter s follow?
2h03
